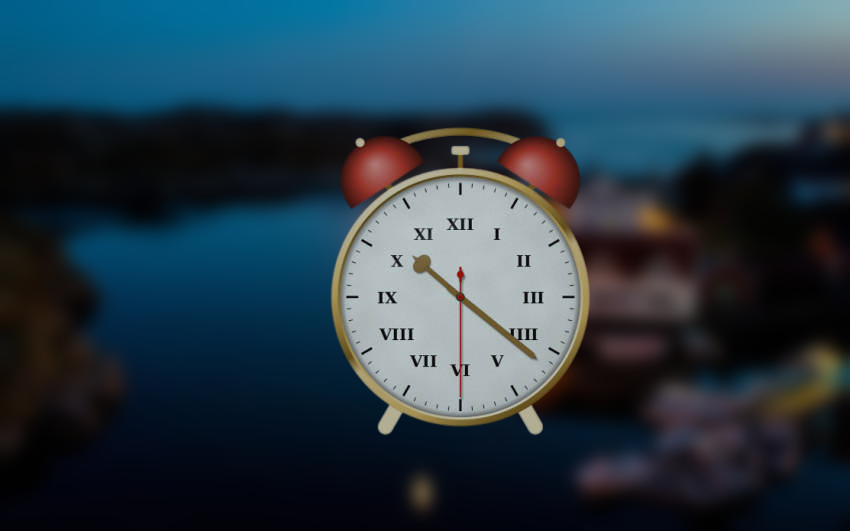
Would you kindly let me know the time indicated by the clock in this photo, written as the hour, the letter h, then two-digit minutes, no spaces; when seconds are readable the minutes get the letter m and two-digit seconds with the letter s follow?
10h21m30s
